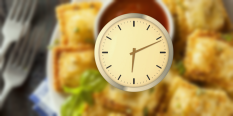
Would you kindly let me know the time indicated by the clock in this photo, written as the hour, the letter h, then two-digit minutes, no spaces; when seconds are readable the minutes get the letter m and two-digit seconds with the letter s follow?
6h11
